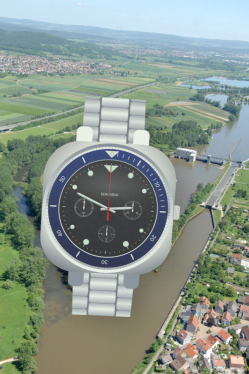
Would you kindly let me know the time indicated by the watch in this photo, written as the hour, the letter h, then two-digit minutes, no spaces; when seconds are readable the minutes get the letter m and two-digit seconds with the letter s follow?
2h49
